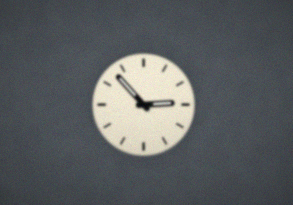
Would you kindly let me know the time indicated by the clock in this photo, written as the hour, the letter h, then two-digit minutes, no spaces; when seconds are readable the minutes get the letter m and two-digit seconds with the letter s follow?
2h53
